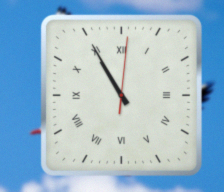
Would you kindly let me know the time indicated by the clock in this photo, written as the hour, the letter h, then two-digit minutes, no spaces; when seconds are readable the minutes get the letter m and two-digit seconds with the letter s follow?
10h55m01s
